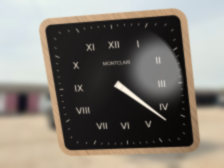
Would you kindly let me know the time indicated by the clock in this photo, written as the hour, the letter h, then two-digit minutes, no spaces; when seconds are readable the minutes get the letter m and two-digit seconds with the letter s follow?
4h22
